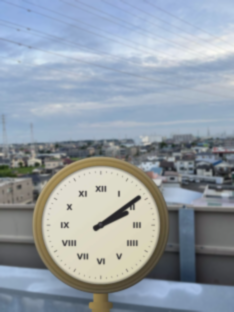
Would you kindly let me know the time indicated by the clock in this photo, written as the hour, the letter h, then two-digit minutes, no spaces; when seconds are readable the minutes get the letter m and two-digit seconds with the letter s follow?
2h09
